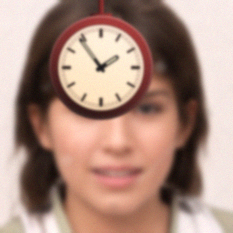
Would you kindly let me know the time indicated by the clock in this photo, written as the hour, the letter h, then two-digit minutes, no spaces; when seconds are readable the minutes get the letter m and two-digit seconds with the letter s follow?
1h54
